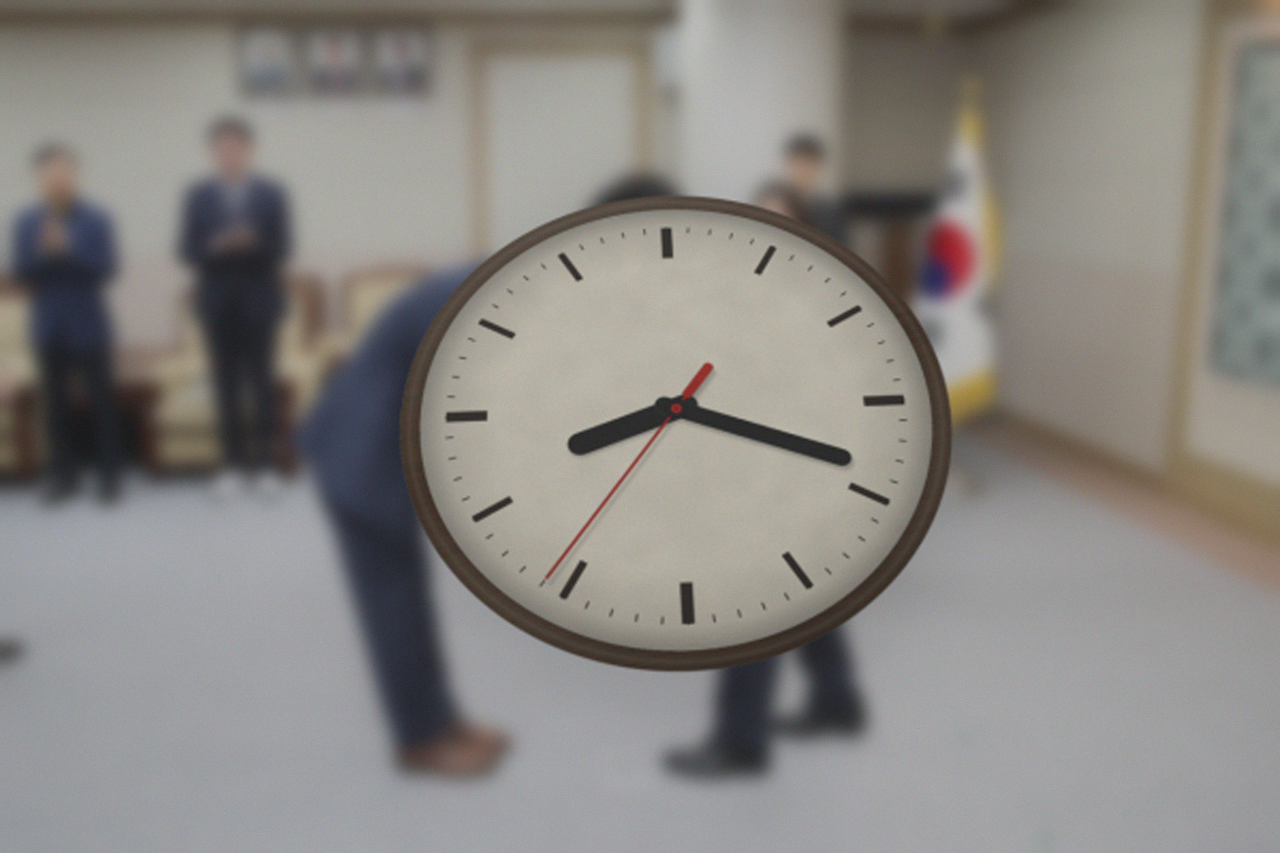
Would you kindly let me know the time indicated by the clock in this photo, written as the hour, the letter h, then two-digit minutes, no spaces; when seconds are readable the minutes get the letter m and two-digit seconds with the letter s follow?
8h18m36s
